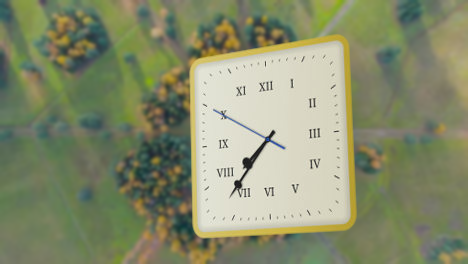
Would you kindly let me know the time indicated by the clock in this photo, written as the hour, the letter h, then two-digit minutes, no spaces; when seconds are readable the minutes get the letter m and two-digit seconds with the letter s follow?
7h36m50s
